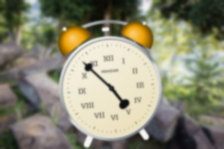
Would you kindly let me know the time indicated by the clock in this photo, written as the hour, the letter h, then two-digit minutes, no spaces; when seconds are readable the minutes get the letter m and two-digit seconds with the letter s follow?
4h53
